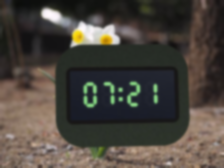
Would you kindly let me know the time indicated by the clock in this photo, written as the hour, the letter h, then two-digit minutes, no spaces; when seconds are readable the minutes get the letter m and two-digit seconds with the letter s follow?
7h21
